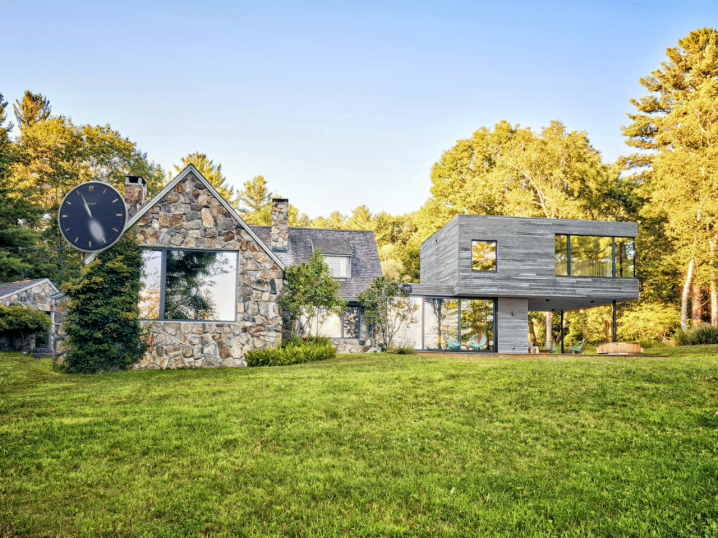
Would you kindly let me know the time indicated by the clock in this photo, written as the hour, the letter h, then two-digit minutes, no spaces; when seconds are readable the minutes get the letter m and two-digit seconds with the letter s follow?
10h56
